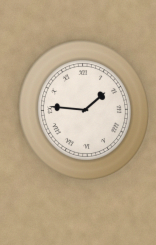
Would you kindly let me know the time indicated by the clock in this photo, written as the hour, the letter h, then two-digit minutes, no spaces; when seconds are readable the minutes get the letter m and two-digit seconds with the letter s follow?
1h46
